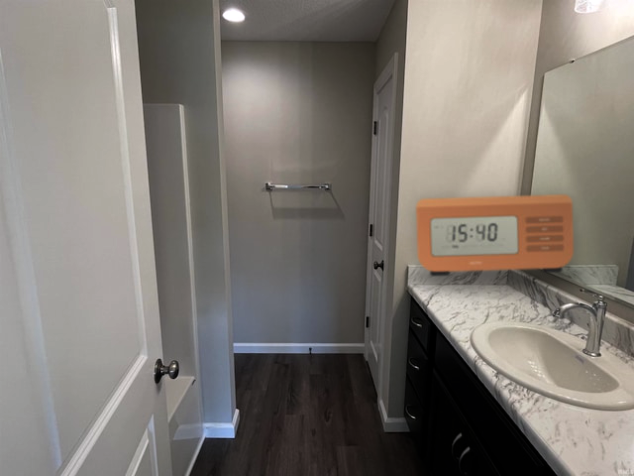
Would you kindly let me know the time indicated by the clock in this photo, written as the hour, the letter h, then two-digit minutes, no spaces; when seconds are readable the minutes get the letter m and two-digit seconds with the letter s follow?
15h40
